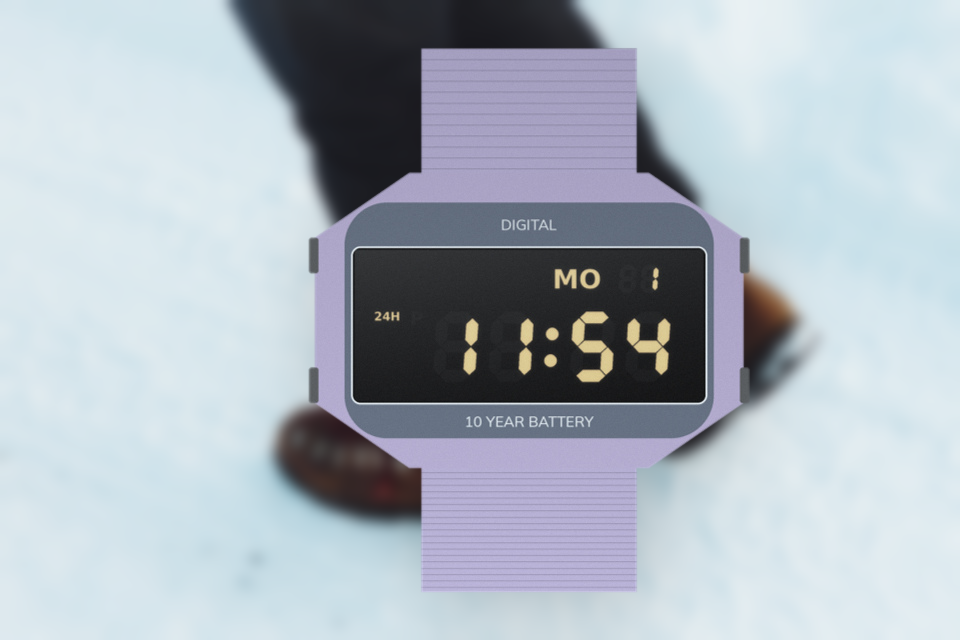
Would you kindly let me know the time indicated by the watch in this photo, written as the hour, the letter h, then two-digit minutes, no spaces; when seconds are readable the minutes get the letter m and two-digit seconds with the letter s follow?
11h54
